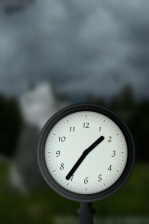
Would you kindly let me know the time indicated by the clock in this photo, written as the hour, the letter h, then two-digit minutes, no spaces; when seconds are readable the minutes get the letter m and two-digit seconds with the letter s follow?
1h36
